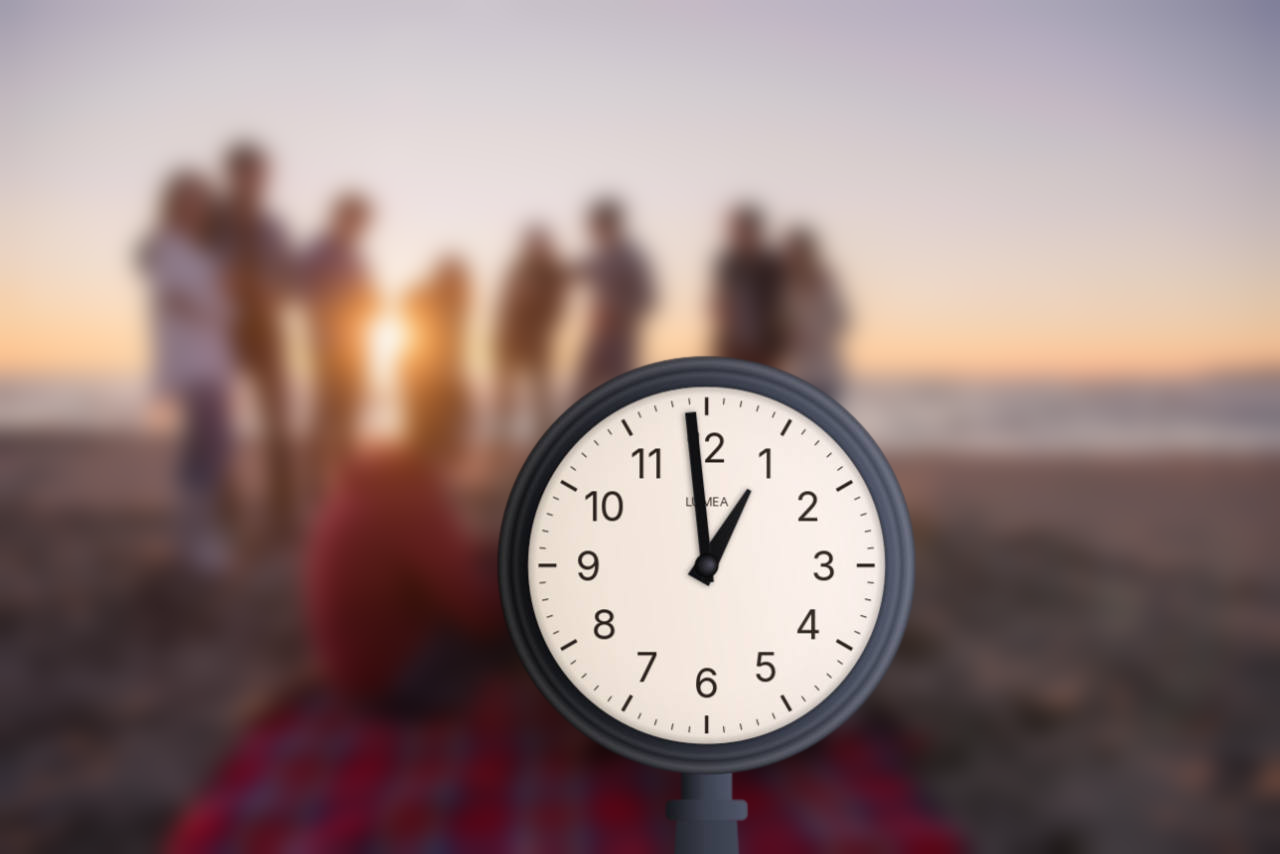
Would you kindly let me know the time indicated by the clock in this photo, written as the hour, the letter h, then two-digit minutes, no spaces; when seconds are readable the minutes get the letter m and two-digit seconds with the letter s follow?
12h59
